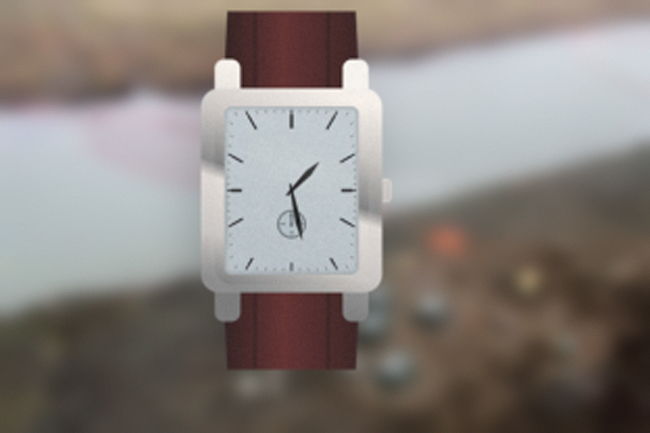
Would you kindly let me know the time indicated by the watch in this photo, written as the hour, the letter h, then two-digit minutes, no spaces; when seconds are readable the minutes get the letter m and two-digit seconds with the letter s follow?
1h28
